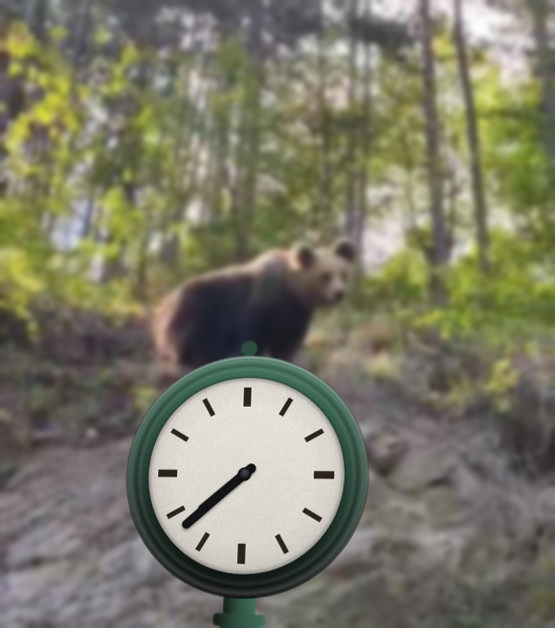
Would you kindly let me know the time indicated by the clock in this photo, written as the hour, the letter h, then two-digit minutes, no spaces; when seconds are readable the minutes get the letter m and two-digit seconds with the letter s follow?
7h38
